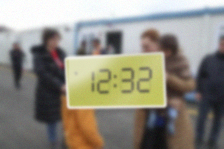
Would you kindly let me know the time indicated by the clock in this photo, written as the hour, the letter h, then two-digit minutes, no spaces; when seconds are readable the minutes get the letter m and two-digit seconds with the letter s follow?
12h32
